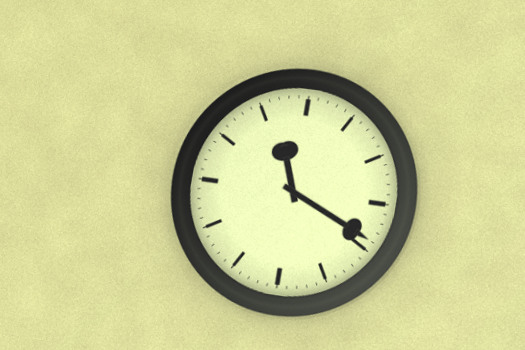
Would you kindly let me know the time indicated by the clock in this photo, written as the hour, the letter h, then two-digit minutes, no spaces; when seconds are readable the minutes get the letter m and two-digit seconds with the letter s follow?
11h19
